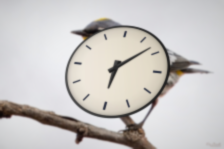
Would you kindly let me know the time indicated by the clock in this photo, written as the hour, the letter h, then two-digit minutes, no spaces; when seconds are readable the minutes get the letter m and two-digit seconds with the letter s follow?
6h08
